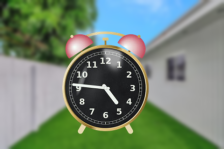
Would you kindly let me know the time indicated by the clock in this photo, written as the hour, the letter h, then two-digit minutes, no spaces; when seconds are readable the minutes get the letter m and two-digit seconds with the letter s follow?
4h46
